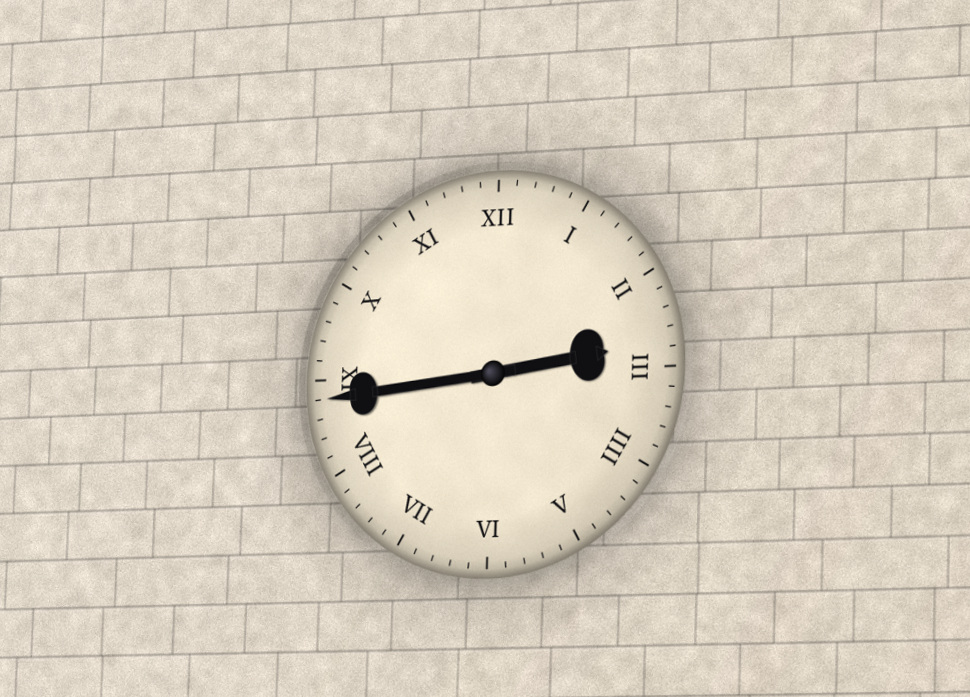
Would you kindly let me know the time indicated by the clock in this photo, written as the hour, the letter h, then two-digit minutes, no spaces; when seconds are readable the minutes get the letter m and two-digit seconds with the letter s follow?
2h44
